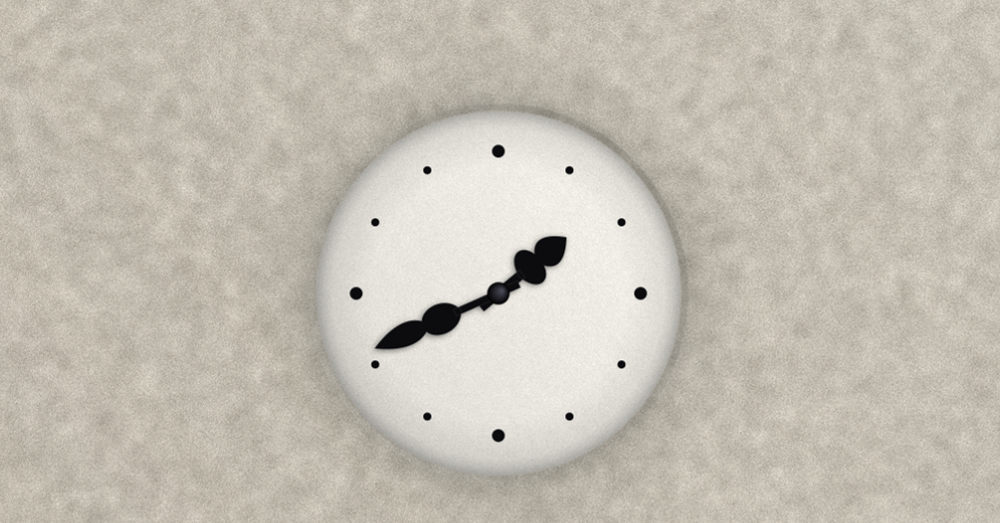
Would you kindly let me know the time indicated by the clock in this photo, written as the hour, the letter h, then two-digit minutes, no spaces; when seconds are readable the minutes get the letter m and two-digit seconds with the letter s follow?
1h41
